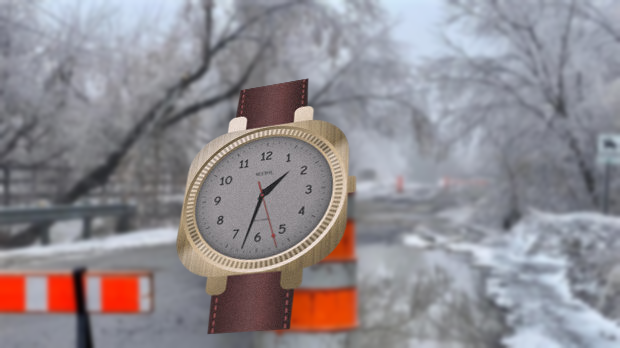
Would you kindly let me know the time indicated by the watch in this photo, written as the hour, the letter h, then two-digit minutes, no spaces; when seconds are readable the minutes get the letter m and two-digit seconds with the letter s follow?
1h32m27s
